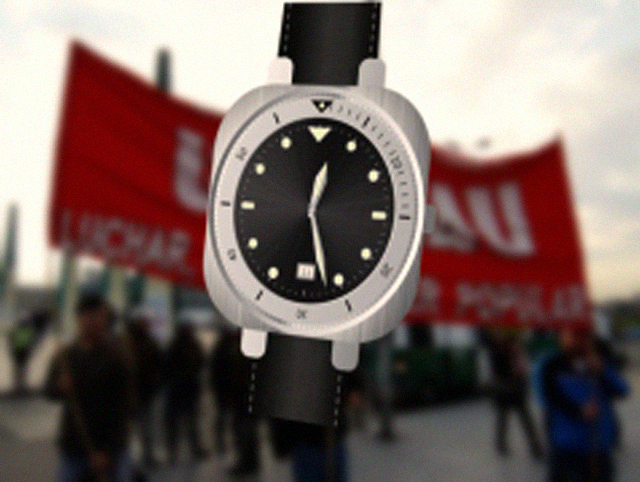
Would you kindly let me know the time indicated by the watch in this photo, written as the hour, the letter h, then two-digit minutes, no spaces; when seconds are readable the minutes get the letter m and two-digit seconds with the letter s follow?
12h27
